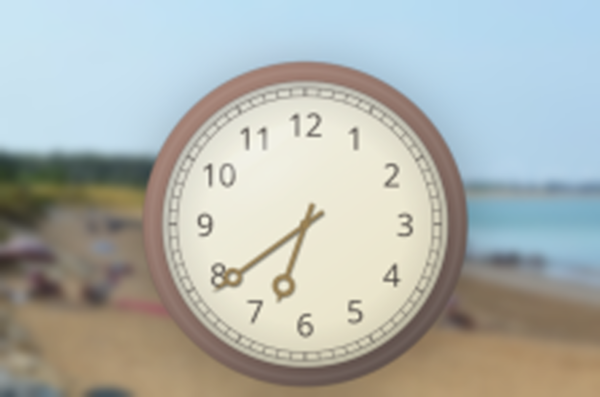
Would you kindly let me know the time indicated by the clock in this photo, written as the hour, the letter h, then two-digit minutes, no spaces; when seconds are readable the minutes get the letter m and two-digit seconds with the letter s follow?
6h39
